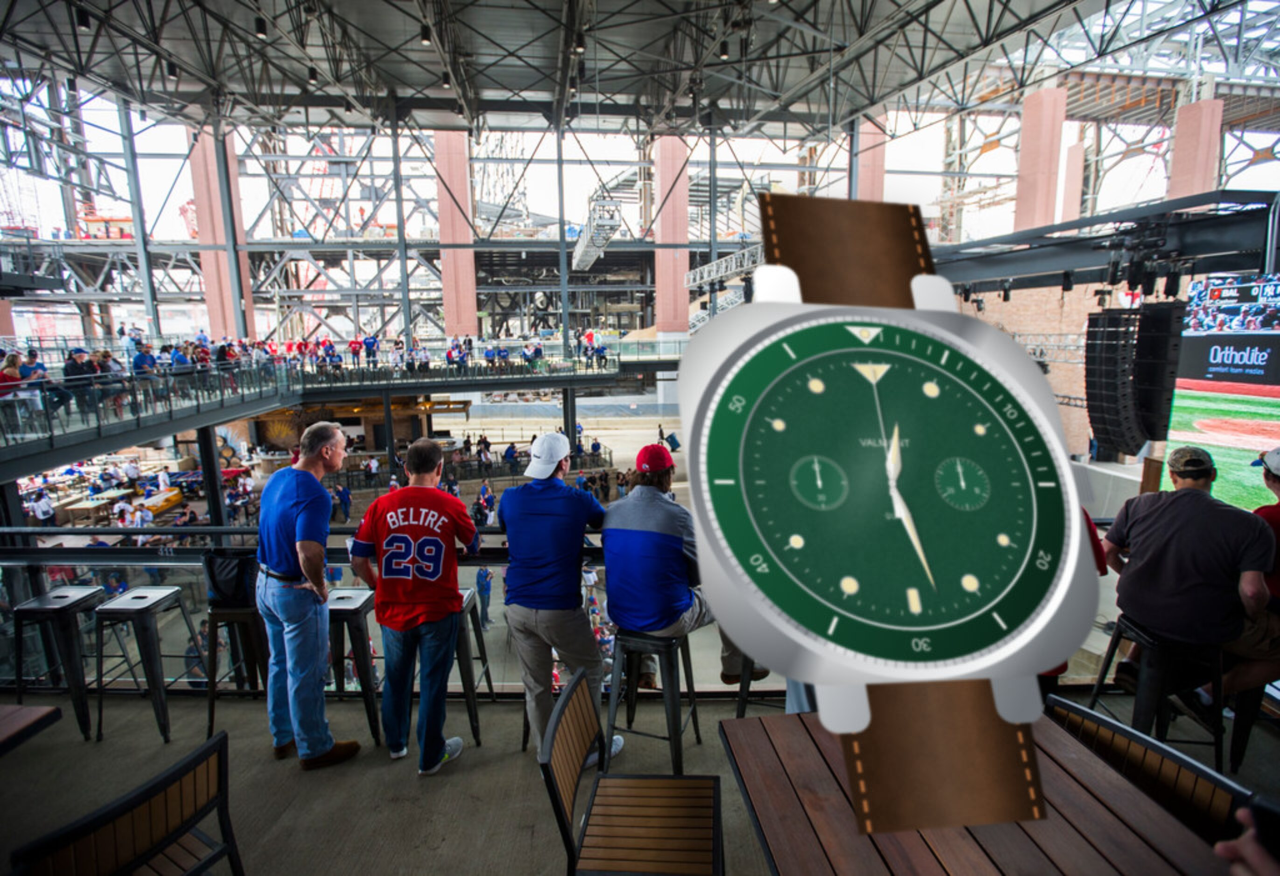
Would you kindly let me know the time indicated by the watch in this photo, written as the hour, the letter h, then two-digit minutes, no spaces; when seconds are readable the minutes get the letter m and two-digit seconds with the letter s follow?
12h28
